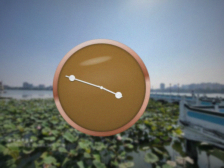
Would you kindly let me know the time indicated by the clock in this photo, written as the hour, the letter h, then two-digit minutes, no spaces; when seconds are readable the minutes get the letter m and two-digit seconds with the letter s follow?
3h48
